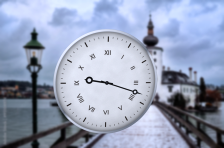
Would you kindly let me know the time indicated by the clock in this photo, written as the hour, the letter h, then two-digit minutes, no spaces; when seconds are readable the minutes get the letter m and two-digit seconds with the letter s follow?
9h18
